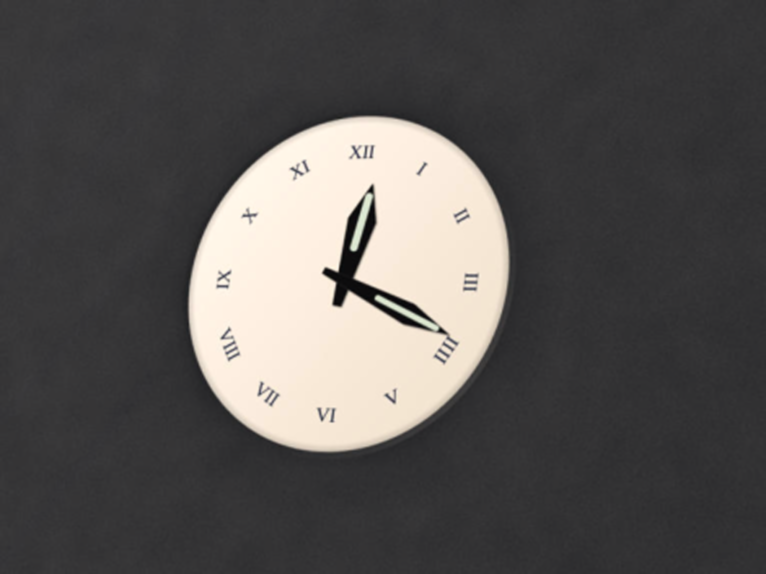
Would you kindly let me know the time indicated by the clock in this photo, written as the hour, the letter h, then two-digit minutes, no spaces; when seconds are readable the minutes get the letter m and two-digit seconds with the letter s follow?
12h19
